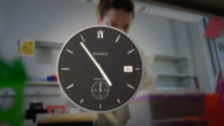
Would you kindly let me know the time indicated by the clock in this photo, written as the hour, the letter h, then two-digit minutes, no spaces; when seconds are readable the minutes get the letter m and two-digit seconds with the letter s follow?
4h54
